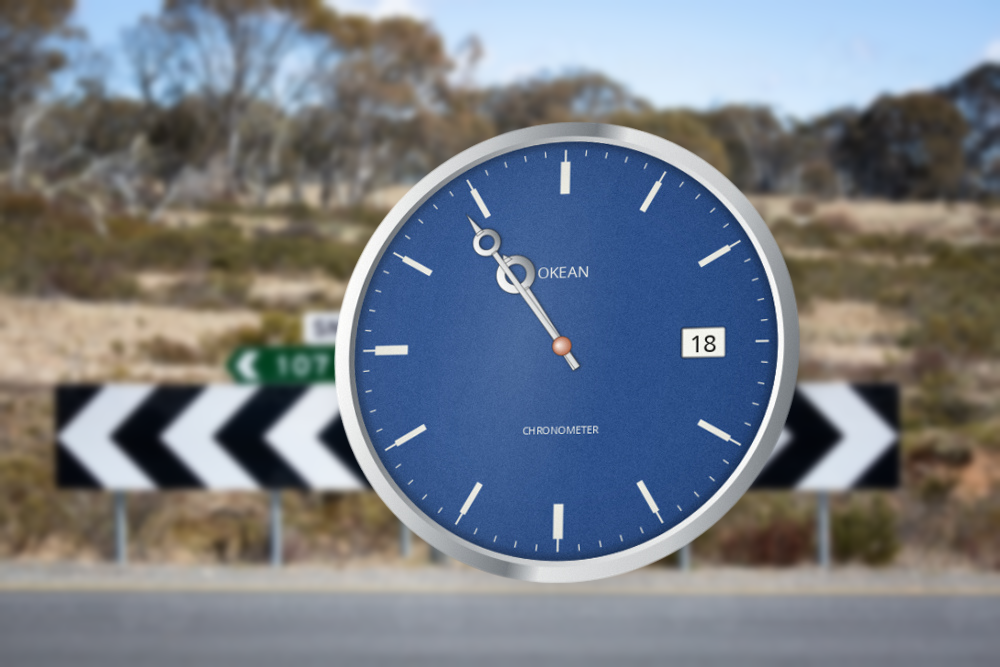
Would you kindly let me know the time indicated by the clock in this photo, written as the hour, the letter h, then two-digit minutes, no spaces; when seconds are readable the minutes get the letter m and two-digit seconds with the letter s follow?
10h54
